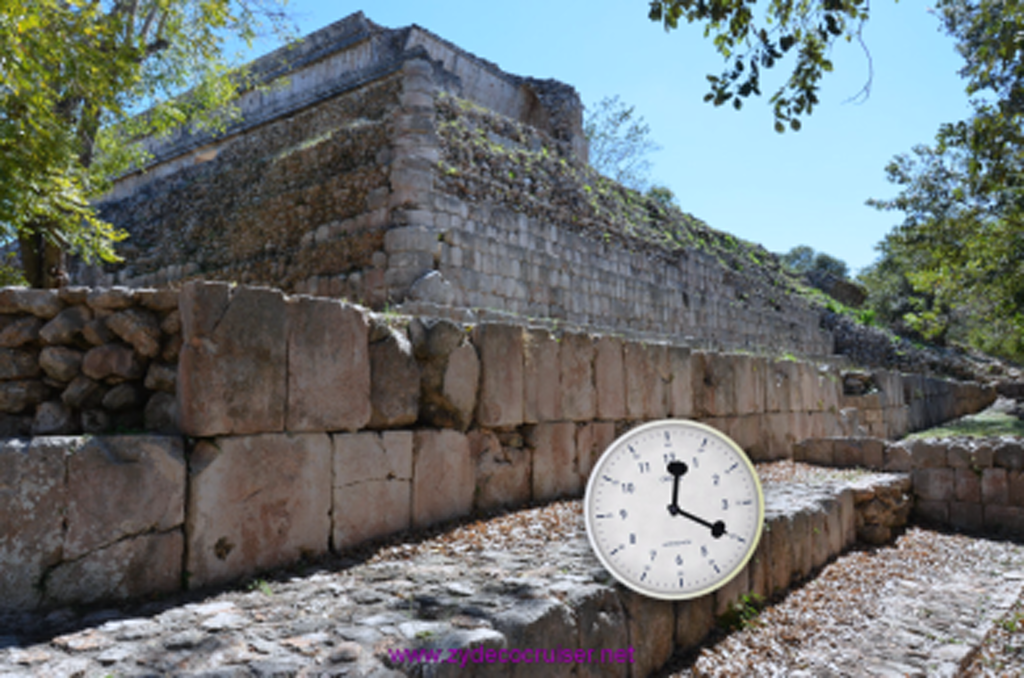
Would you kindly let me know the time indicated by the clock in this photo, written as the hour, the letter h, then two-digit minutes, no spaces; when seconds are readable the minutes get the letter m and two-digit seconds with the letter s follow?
12h20
